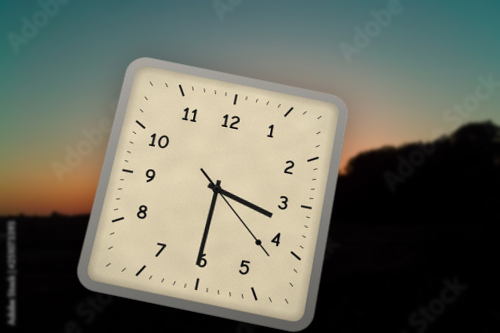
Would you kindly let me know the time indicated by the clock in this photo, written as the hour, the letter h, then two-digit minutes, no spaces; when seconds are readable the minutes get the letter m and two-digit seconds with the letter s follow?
3h30m22s
